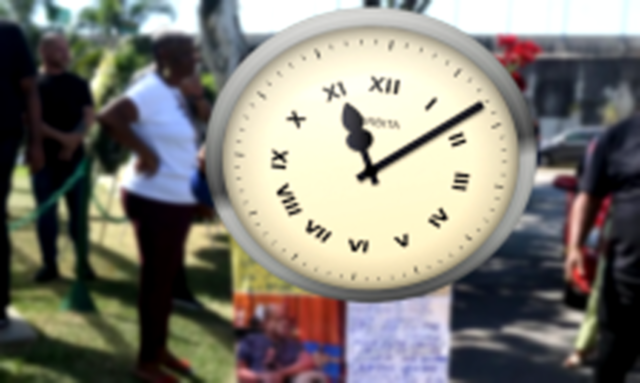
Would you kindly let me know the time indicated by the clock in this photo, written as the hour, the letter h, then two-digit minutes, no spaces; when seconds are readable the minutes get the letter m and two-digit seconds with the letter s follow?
11h08
